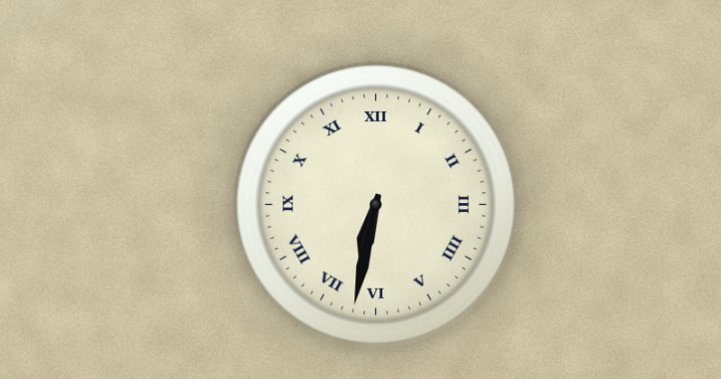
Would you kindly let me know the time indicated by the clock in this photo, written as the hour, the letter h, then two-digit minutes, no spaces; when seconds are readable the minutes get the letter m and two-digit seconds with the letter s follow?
6h32
